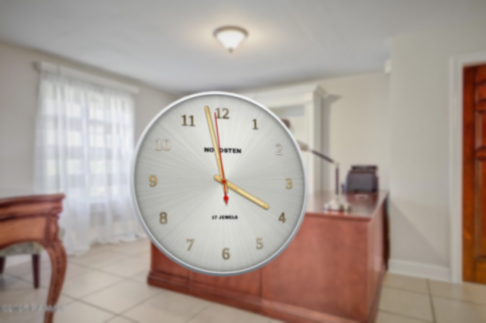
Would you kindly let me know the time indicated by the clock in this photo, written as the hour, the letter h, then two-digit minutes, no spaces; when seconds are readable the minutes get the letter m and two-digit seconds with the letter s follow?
3h57m59s
